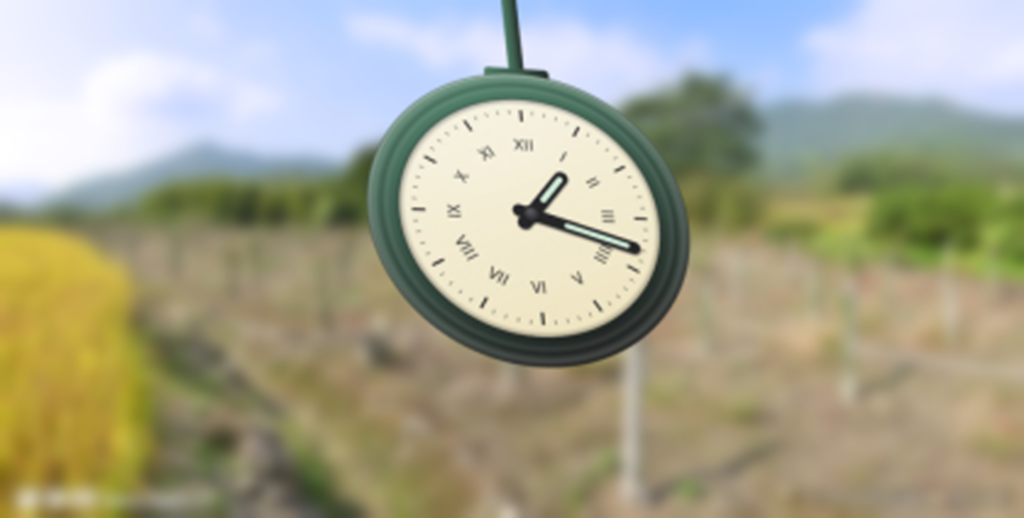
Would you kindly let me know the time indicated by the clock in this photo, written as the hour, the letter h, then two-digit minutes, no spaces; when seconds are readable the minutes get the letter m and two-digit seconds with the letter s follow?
1h18
